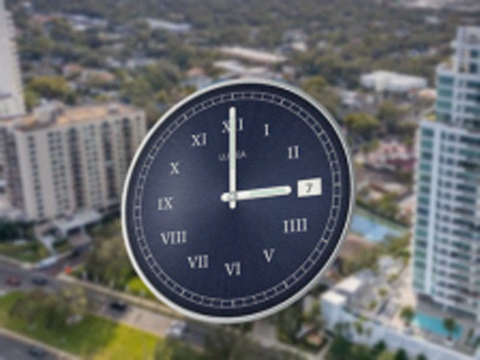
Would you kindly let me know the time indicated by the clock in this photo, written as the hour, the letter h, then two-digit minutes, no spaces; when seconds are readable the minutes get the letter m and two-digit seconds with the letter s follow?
3h00
